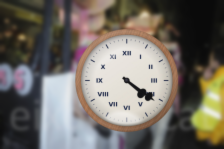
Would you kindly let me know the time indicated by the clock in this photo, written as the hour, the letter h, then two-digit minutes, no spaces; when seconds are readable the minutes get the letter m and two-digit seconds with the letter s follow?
4h21
